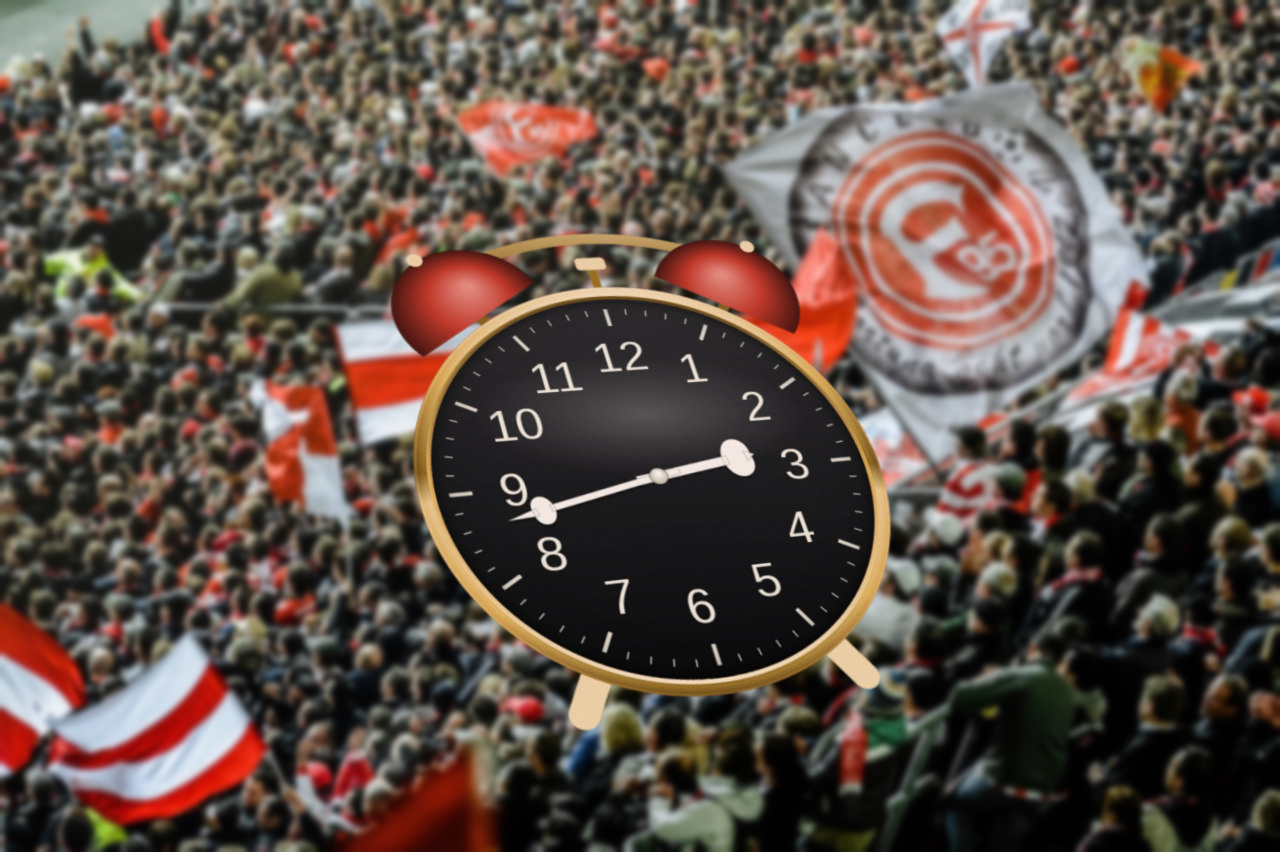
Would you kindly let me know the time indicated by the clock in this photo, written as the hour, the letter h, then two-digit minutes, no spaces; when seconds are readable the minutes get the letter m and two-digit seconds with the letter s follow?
2h43
